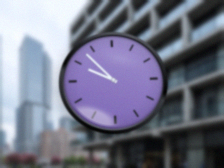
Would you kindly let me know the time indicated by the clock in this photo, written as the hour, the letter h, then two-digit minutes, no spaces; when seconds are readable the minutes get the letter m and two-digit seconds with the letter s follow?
9h53
